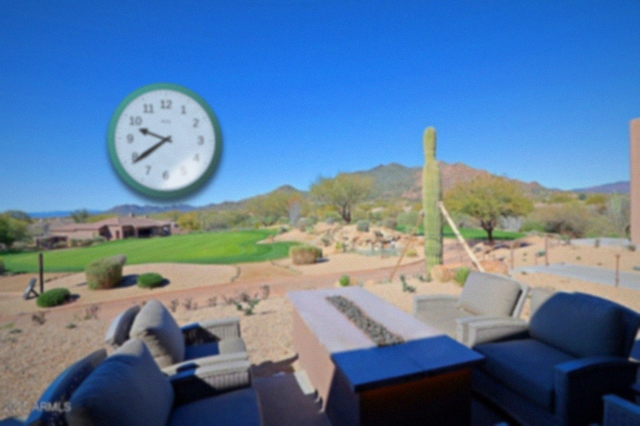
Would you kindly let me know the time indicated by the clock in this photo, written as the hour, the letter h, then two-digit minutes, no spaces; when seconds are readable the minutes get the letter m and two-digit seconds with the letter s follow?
9h39
